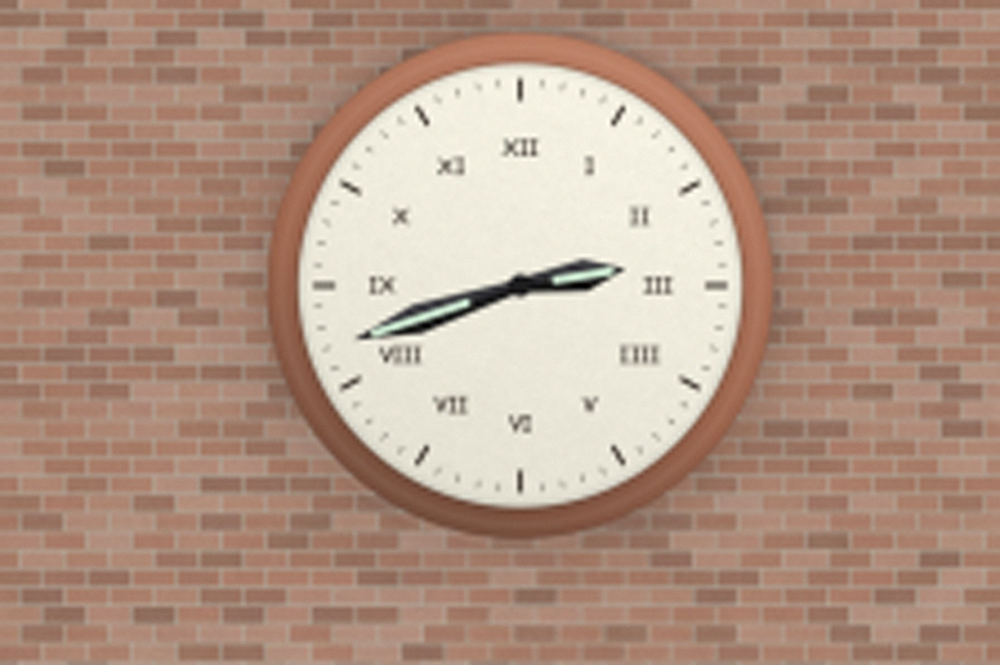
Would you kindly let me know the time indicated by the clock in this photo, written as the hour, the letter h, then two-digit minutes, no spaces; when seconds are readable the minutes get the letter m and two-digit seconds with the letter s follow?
2h42
